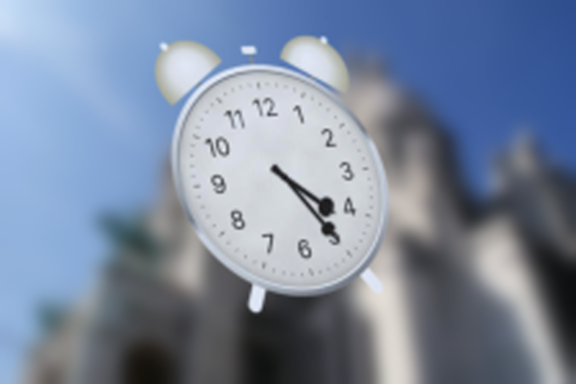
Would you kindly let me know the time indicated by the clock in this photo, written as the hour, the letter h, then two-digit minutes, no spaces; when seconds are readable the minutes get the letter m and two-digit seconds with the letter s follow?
4h25
